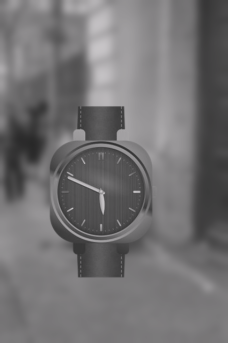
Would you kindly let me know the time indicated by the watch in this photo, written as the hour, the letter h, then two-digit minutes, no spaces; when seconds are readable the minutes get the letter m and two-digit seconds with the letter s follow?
5h49
